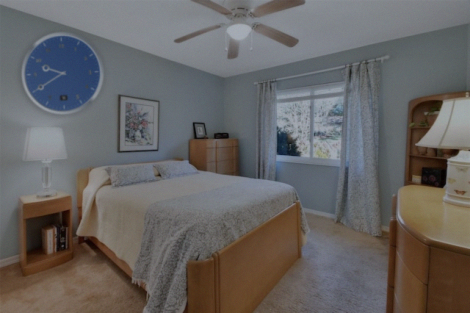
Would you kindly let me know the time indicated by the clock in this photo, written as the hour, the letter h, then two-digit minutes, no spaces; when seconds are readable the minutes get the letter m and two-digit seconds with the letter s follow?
9h40
